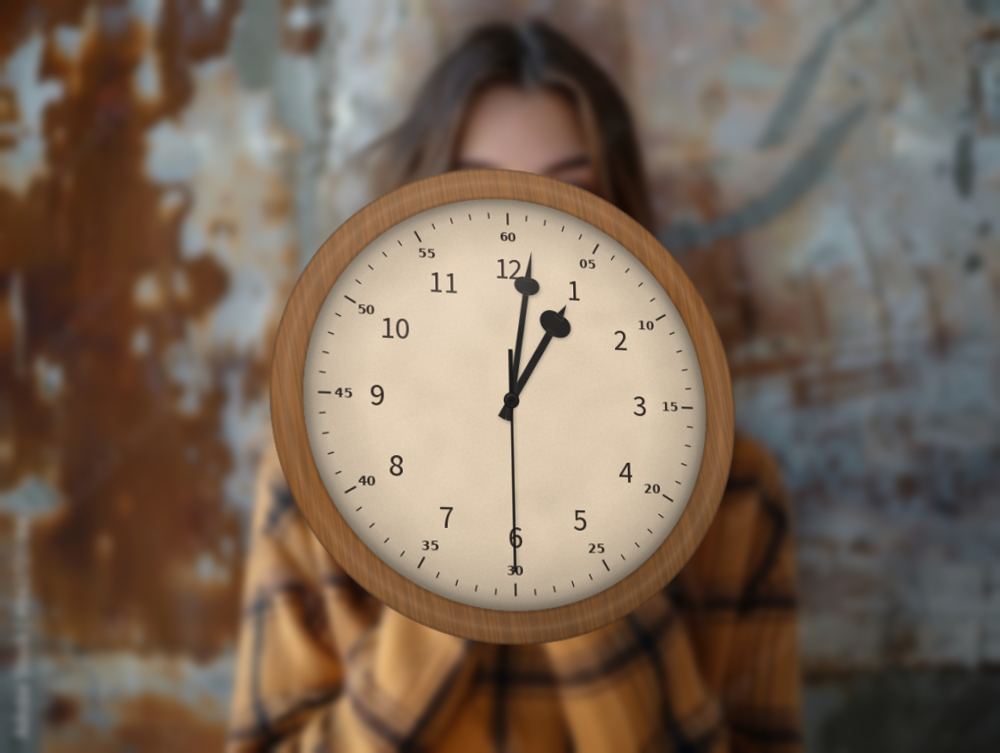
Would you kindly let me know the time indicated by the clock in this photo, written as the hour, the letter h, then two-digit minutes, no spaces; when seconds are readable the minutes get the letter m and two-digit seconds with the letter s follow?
1h01m30s
